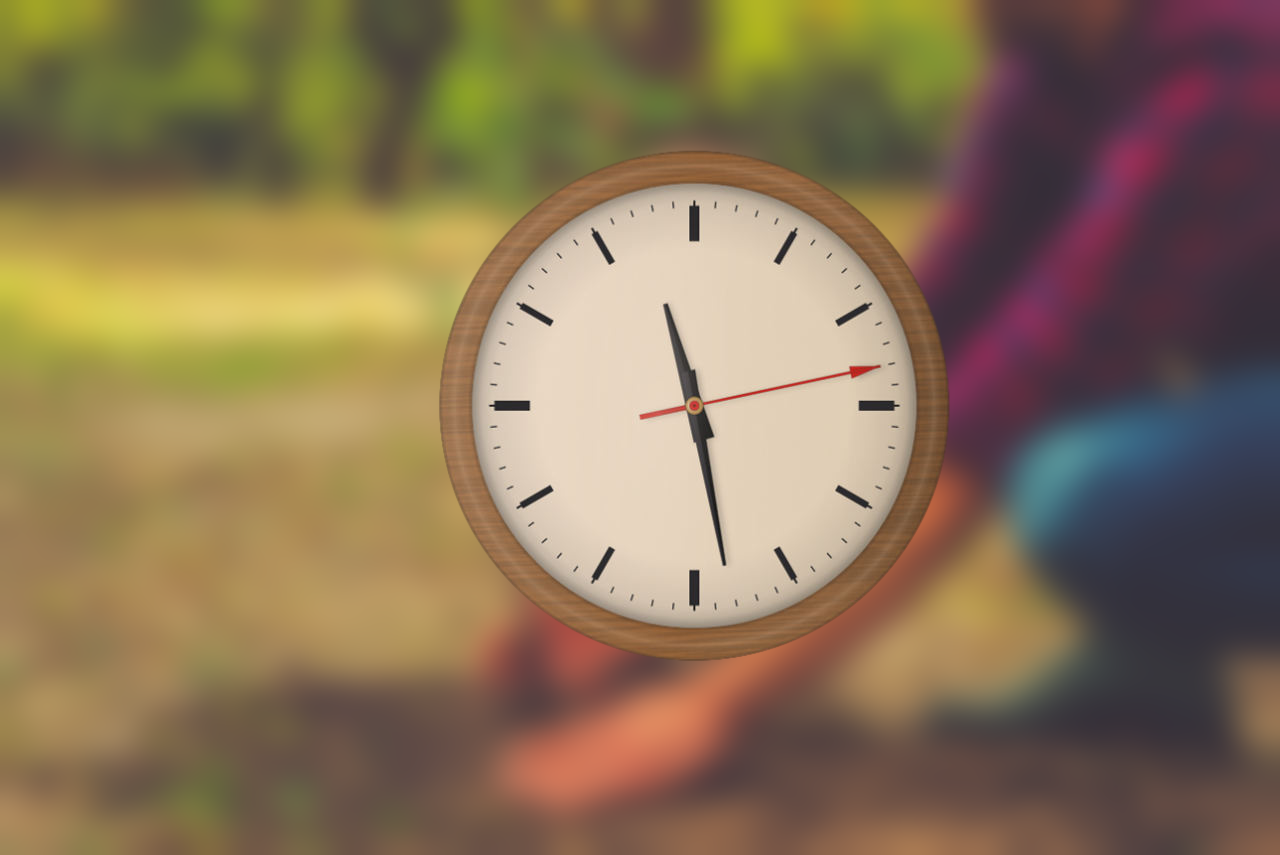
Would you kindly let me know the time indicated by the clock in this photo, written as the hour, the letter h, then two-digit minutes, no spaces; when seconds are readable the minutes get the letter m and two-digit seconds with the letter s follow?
11h28m13s
